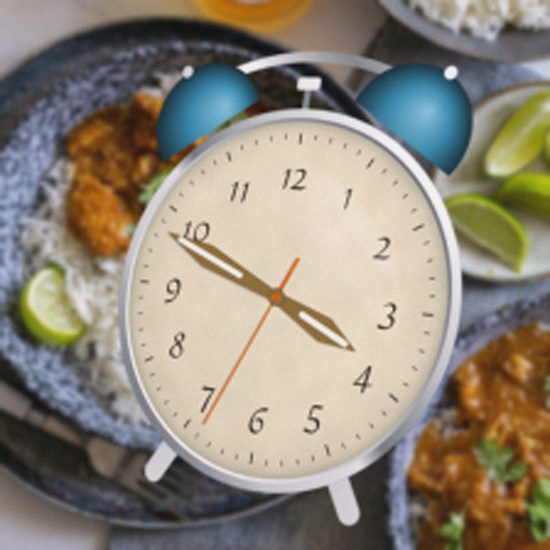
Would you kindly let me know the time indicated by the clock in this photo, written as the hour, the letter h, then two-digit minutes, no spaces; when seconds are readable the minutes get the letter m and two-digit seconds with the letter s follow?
3h48m34s
